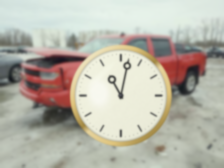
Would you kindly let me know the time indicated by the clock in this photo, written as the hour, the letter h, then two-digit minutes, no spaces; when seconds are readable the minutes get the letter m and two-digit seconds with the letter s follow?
11h02
